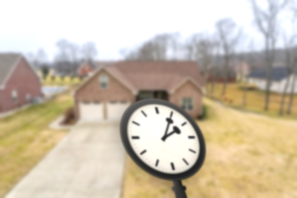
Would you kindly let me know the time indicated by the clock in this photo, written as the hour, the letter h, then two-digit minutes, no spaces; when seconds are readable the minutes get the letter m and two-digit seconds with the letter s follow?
2h05
